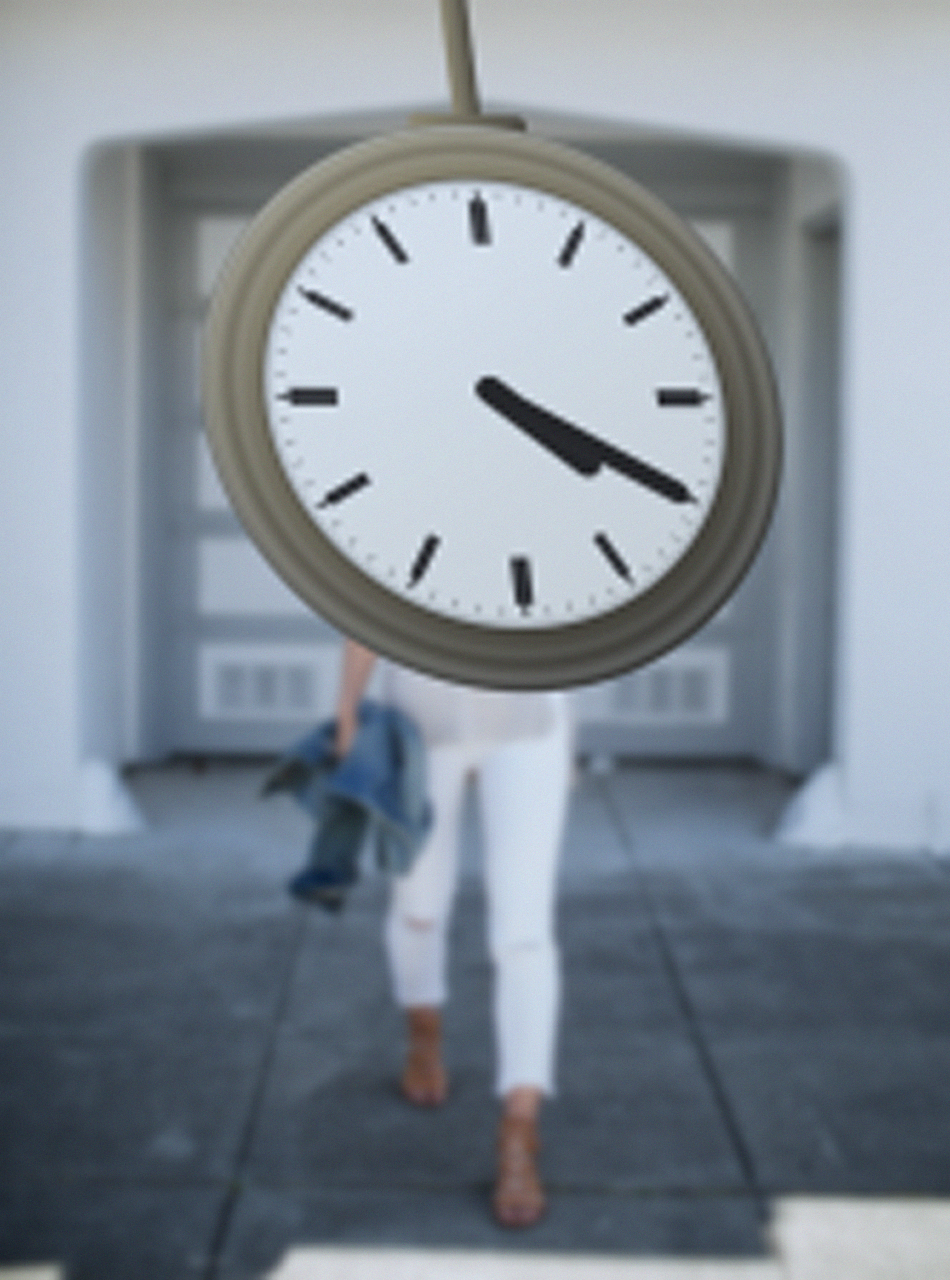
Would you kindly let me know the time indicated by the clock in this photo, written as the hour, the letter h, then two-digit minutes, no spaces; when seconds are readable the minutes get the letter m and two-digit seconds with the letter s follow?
4h20
